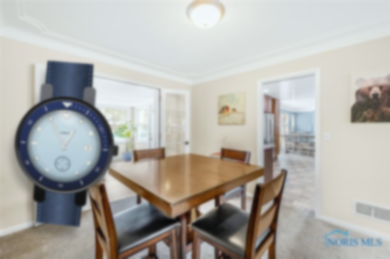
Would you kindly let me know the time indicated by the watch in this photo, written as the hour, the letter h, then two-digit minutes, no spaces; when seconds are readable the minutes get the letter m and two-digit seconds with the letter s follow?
12h55
